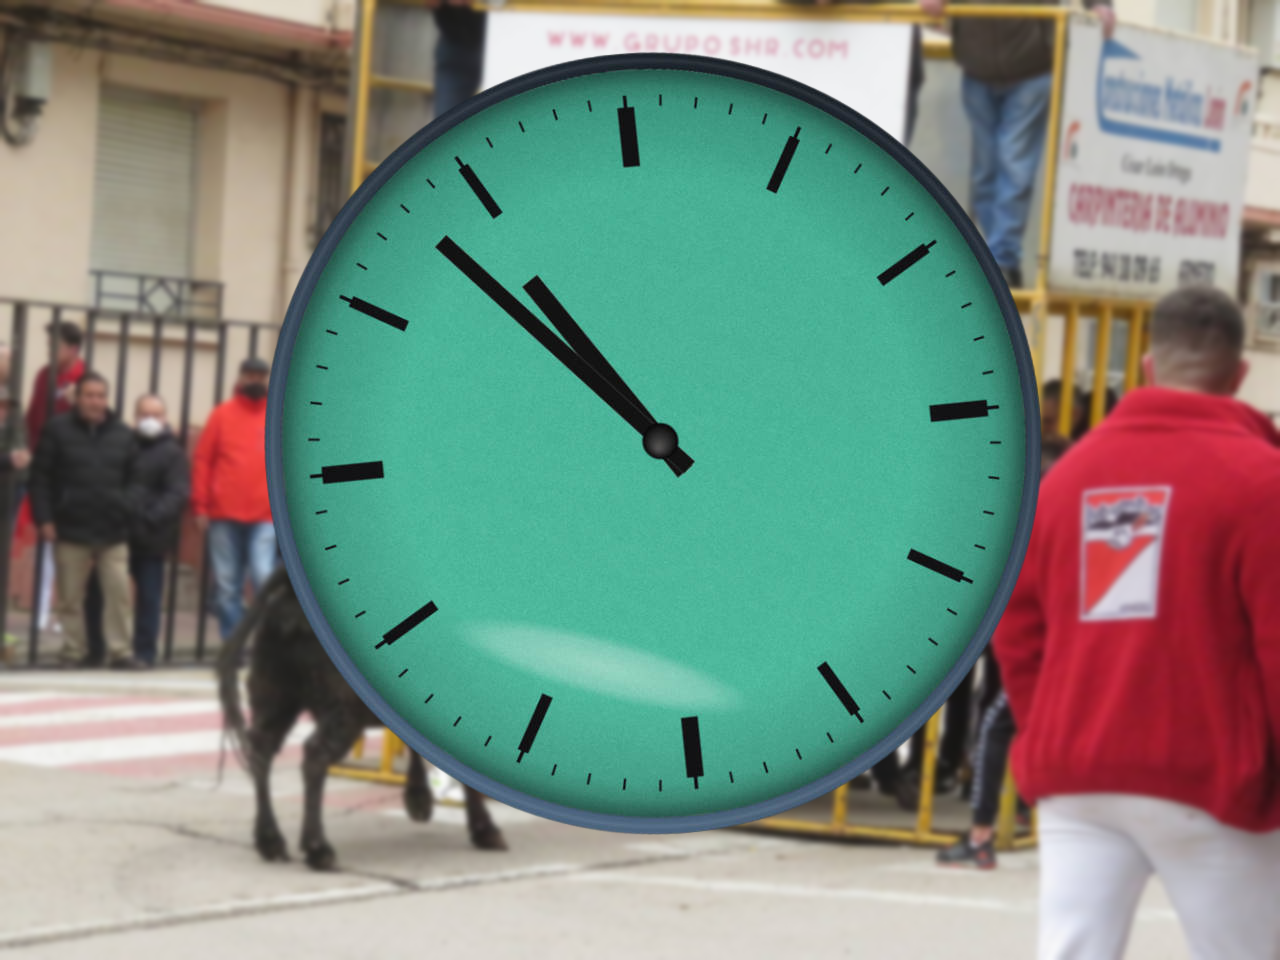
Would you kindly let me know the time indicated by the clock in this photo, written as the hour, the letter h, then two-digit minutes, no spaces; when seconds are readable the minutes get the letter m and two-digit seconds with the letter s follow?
10h53
